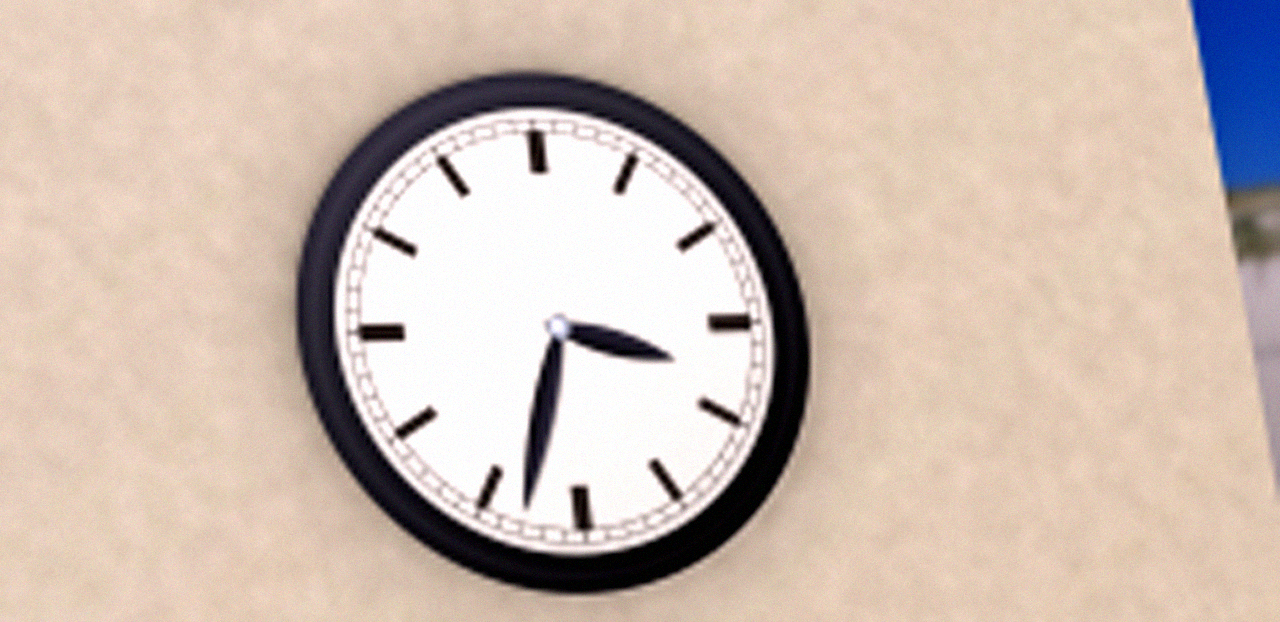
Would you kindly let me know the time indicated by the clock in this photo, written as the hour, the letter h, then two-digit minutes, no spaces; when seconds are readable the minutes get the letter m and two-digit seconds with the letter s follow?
3h33
